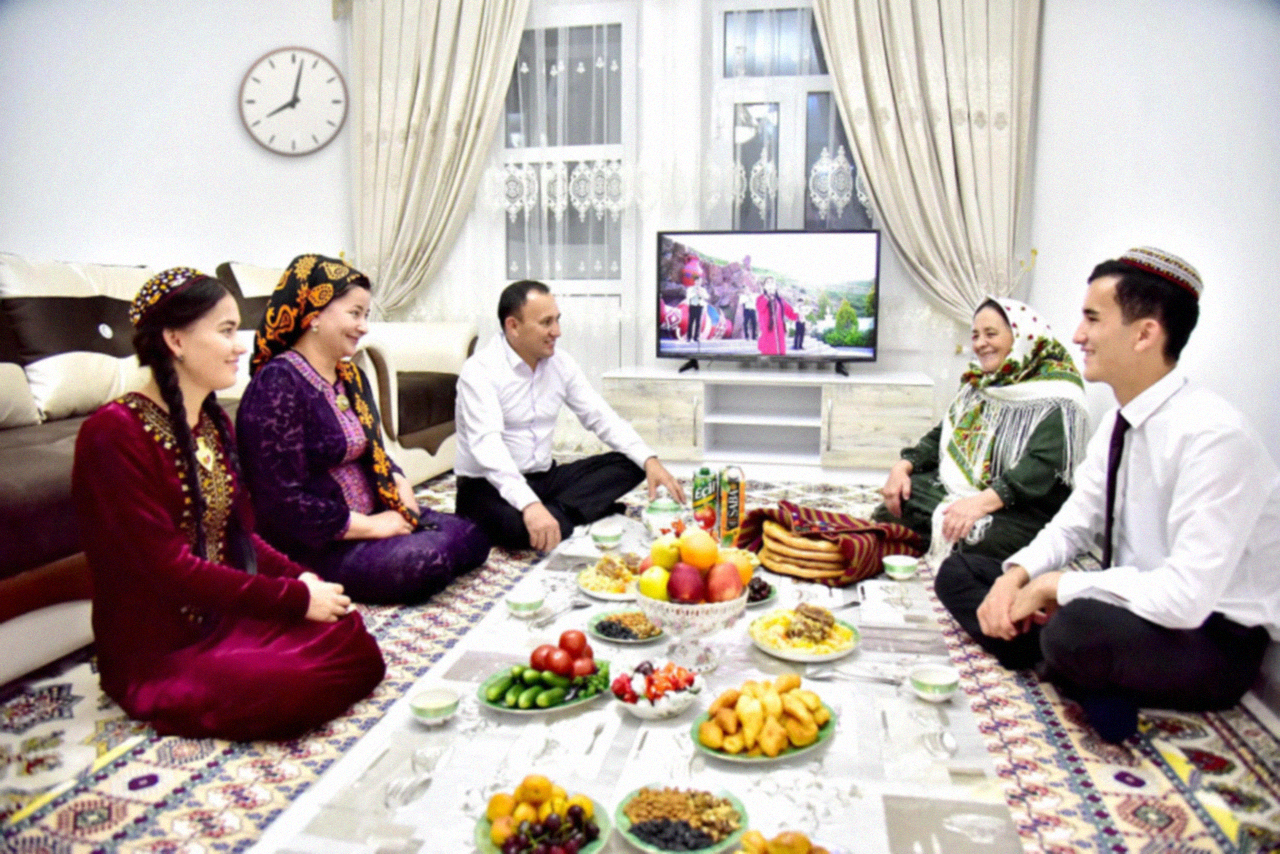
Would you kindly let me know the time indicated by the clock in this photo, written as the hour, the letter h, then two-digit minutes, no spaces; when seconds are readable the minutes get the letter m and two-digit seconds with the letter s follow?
8h02
